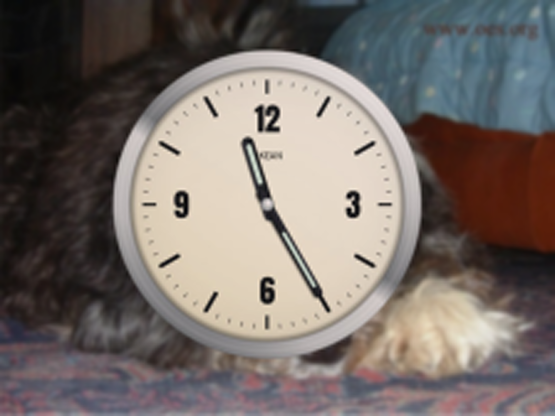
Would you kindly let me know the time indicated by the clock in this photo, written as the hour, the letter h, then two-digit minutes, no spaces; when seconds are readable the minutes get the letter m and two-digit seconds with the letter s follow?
11h25
